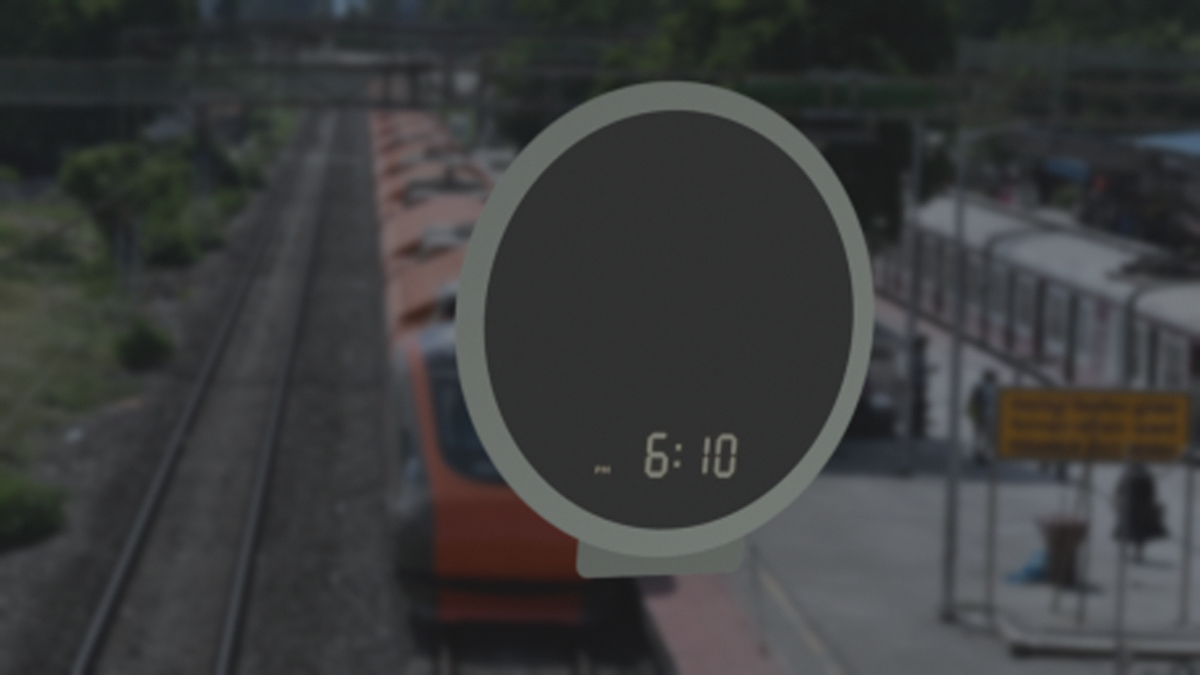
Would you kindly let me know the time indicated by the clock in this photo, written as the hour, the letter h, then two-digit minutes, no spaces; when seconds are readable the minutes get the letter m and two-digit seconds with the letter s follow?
6h10
